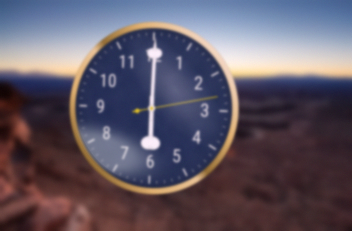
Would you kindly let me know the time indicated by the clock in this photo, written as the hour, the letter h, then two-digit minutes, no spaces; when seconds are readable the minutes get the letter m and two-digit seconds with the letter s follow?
6h00m13s
